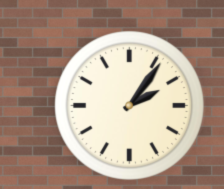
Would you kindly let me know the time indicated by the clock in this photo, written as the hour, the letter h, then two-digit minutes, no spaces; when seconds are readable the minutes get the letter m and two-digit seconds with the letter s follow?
2h06
